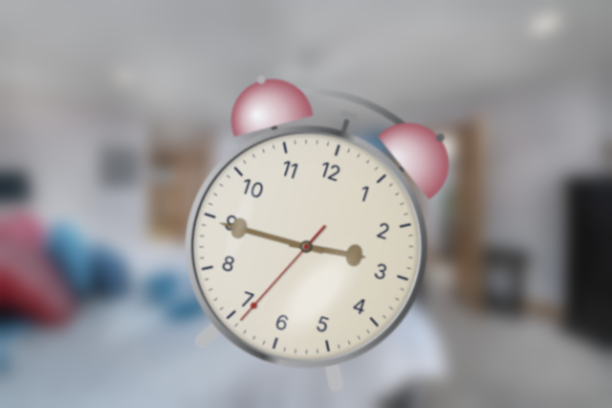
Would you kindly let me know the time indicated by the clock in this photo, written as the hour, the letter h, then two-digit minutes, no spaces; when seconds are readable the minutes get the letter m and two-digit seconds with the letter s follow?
2h44m34s
